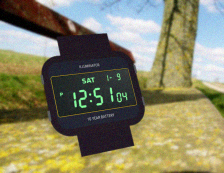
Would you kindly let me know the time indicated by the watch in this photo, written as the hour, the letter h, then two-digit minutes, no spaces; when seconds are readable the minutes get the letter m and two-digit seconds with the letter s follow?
12h51m04s
